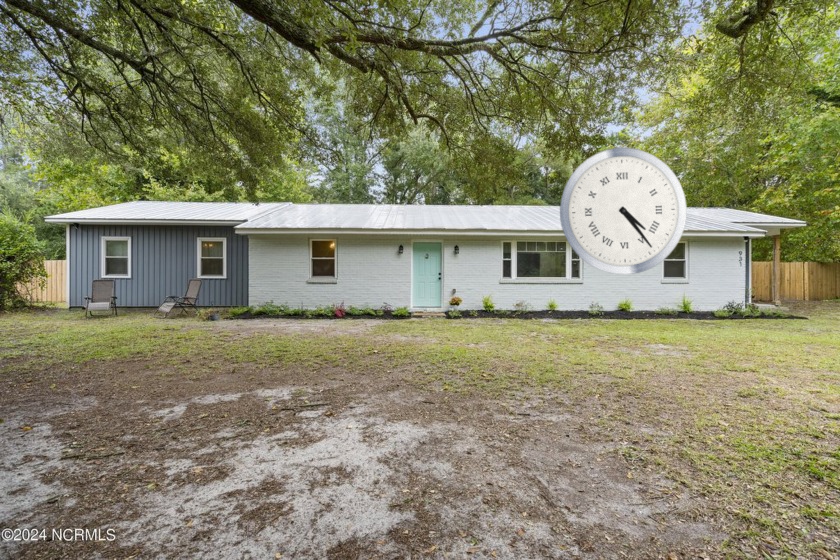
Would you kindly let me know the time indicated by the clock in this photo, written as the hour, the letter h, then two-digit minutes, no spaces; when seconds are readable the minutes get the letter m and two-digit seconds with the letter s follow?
4h24
